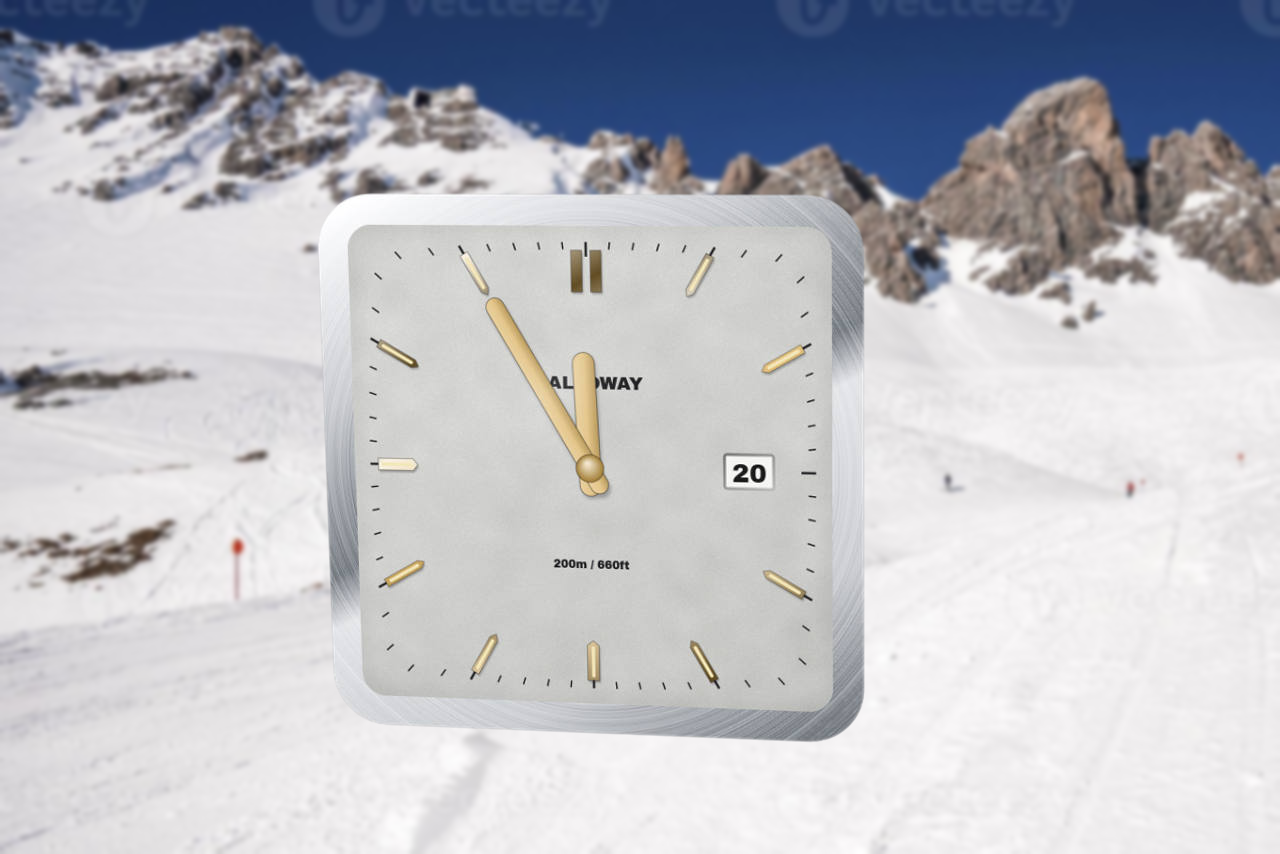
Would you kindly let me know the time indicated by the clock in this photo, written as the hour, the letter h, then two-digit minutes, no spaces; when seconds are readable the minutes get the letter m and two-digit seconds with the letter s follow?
11h55
